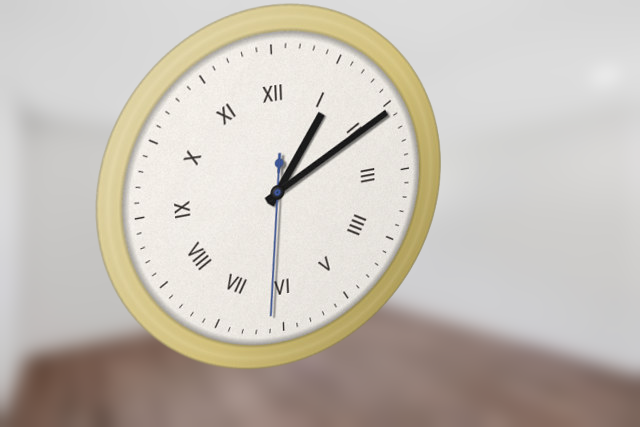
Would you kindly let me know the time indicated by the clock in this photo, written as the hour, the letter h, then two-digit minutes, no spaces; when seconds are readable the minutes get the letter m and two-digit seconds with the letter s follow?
1h10m31s
